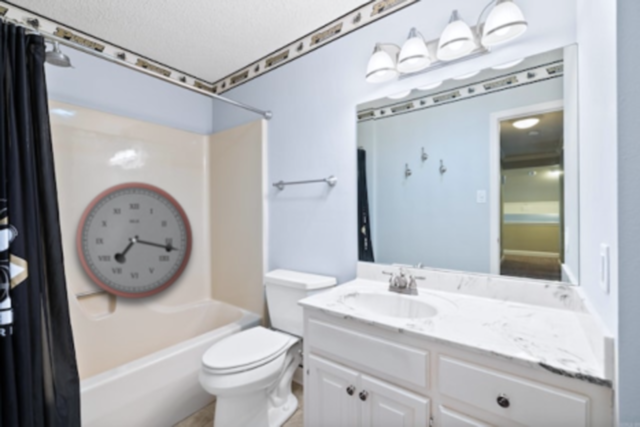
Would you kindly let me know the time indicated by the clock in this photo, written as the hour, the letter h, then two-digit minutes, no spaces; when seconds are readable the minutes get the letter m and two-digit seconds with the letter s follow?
7h17
